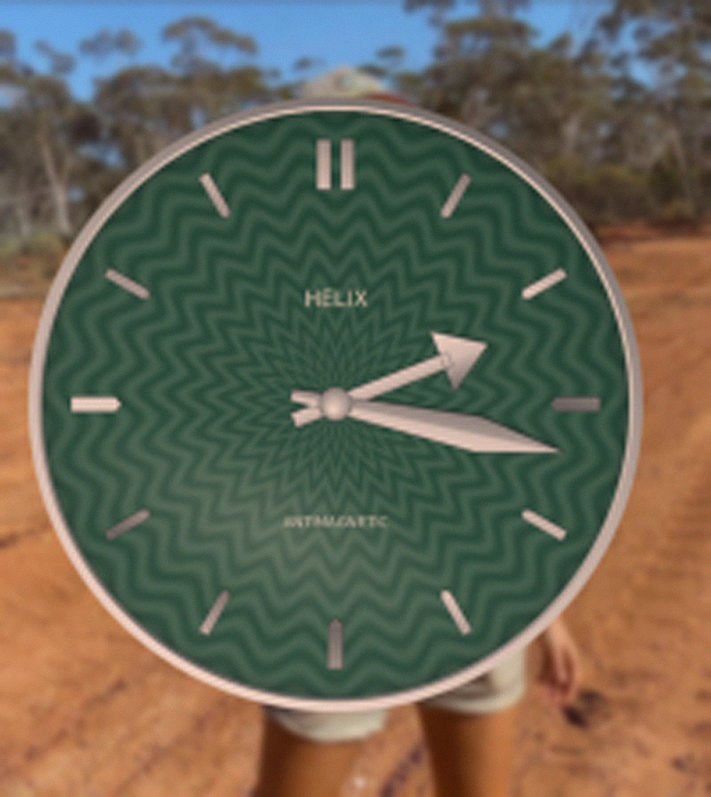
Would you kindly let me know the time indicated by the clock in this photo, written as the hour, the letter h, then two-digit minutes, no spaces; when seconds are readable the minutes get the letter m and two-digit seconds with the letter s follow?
2h17
